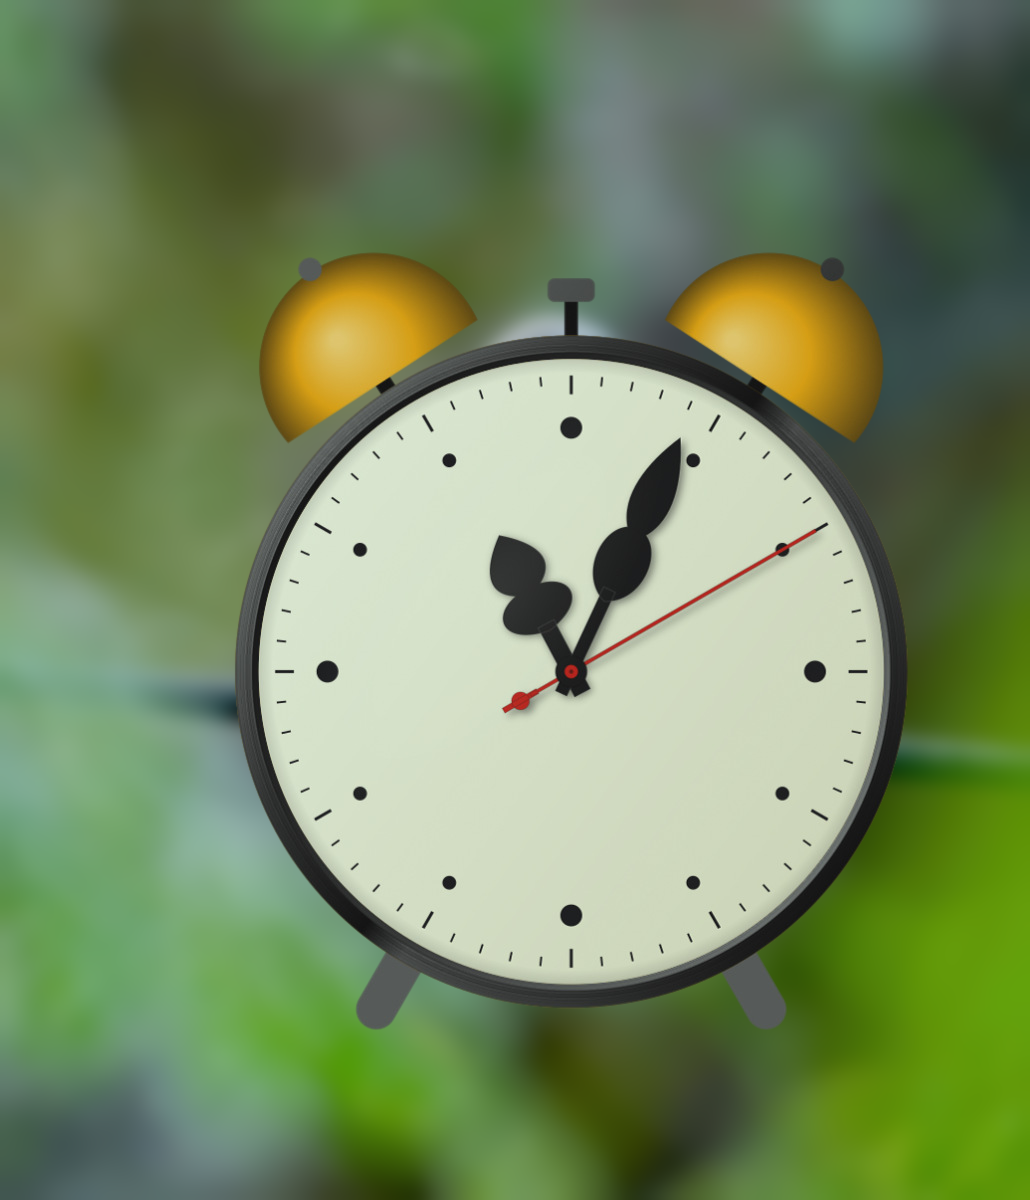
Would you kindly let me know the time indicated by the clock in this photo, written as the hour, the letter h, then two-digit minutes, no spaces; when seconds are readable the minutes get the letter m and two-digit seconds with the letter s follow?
11h04m10s
